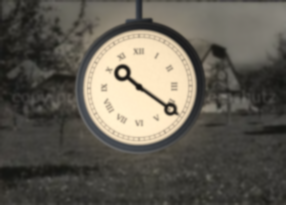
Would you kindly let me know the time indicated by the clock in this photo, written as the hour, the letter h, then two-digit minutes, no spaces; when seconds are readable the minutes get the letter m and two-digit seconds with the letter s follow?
10h21
